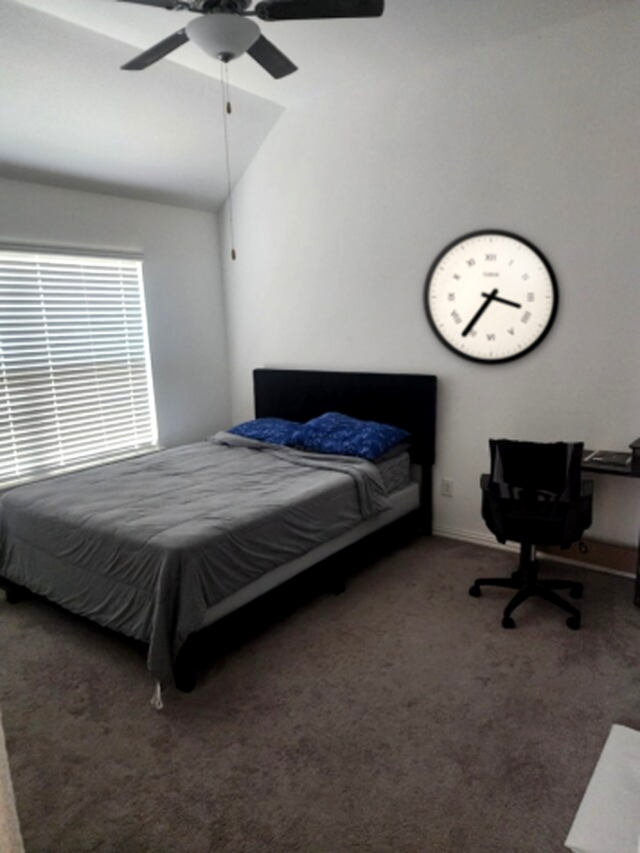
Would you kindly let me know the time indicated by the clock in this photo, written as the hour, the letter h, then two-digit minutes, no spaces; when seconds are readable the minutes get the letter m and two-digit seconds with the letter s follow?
3h36
